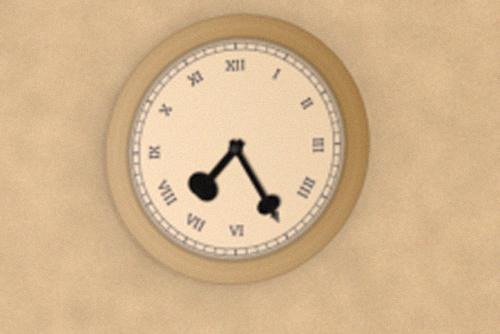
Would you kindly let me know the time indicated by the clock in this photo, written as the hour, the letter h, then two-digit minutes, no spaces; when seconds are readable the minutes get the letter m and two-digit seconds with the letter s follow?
7h25
